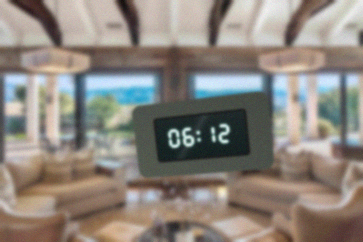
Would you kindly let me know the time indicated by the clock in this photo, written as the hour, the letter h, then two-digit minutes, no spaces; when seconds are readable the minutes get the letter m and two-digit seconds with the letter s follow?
6h12
